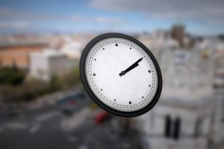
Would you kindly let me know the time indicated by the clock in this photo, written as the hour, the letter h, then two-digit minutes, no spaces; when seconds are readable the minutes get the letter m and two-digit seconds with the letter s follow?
2h10
